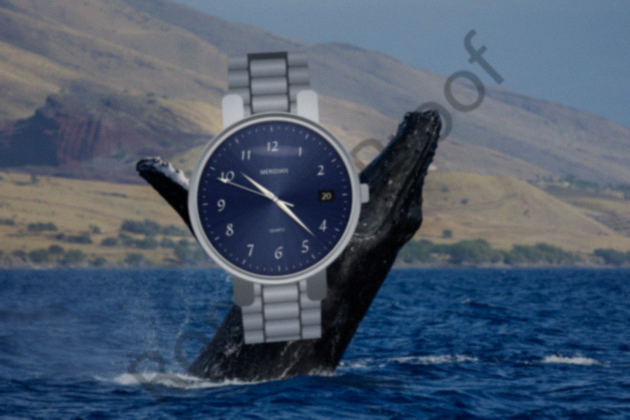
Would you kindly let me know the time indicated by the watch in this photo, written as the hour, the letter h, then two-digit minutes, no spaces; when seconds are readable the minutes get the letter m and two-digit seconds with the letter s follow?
10h22m49s
